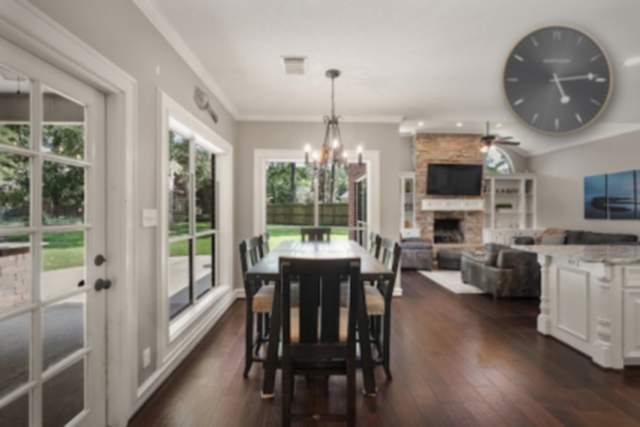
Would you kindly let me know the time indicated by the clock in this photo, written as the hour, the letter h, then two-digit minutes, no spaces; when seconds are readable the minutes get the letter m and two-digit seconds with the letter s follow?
5h14
